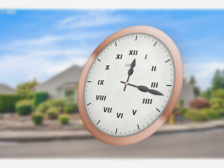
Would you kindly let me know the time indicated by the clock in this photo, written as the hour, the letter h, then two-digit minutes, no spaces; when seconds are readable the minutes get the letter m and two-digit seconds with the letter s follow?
12h17
